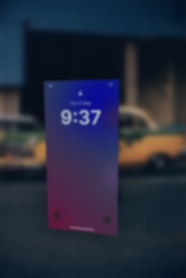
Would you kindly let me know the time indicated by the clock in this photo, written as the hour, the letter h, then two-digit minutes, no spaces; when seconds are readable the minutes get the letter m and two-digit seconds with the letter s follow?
9h37
